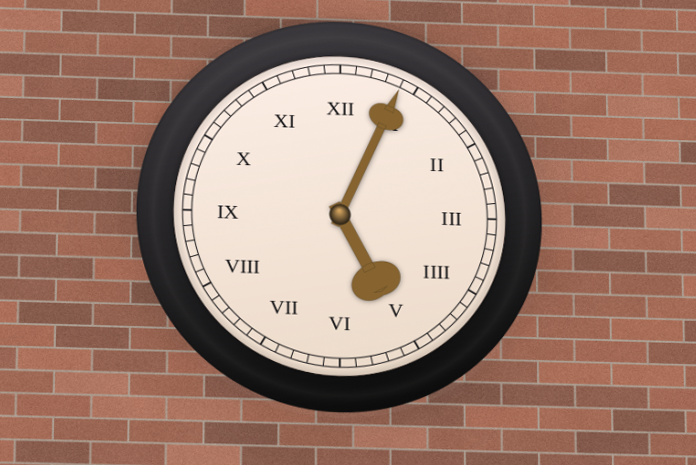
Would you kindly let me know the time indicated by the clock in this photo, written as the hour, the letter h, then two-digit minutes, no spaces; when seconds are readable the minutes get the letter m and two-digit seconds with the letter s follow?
5h04
